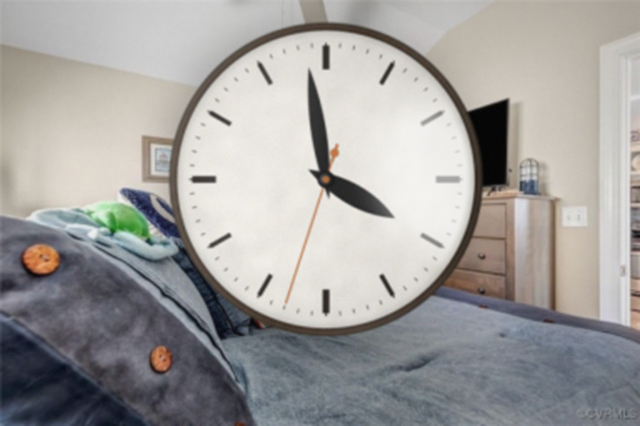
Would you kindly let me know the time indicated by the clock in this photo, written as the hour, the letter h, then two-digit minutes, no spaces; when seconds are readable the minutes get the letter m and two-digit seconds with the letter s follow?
3h58m33s
